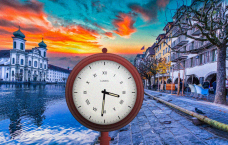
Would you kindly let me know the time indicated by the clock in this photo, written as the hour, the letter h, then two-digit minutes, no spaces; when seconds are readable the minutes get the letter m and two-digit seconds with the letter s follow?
3h31
